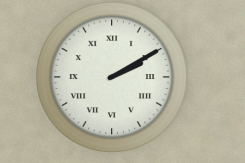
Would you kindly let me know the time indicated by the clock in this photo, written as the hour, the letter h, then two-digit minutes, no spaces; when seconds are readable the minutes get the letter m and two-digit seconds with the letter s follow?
2h10
